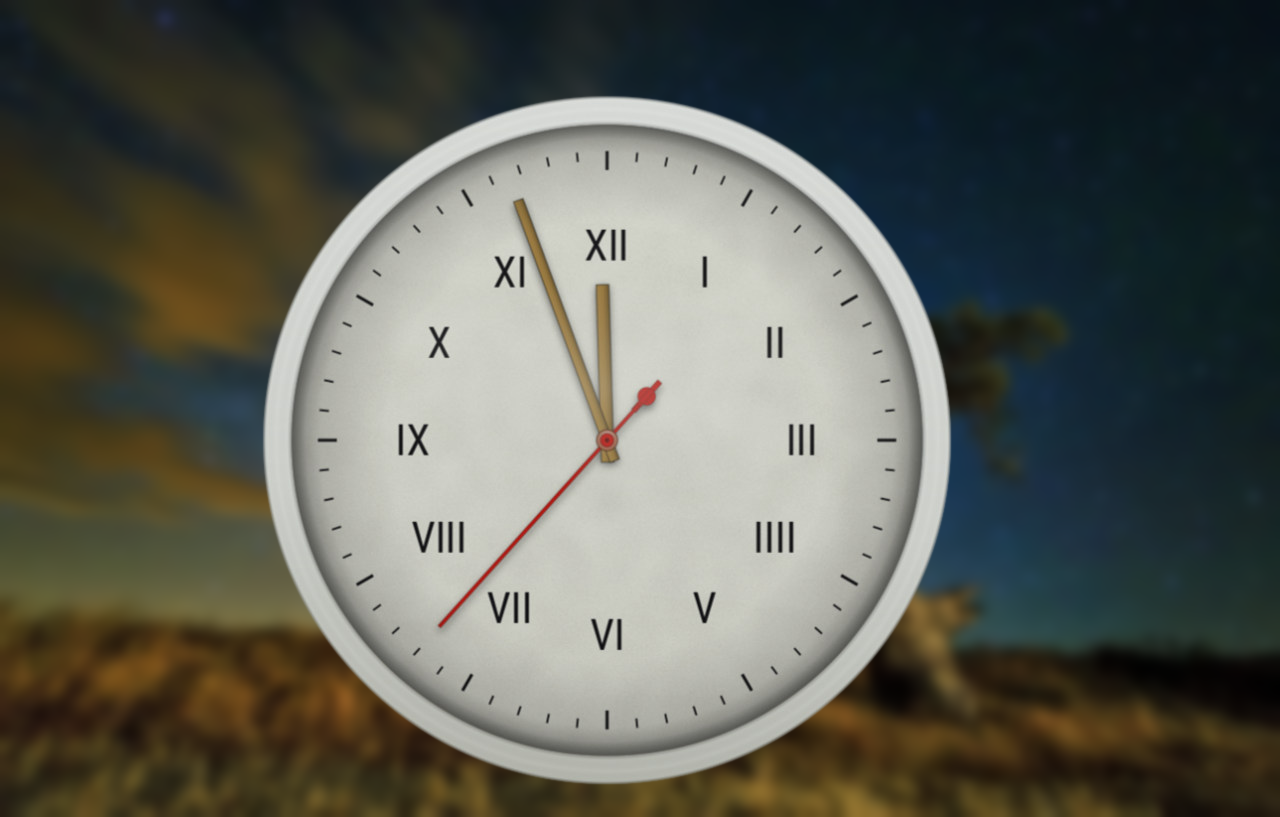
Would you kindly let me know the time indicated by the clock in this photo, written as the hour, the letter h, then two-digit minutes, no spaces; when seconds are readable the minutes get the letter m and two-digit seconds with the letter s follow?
11h56m37s
